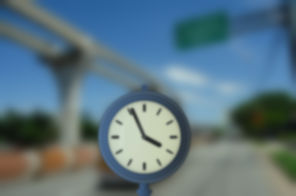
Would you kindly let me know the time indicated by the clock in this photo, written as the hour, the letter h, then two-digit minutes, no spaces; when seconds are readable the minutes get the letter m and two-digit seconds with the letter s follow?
3h56
